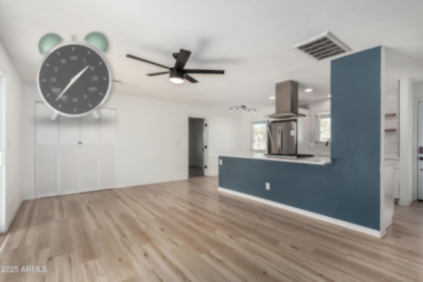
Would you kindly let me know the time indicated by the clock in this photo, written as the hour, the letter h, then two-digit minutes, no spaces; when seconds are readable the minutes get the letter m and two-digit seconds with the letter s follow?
1h37
